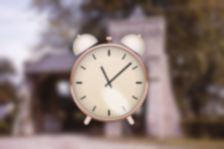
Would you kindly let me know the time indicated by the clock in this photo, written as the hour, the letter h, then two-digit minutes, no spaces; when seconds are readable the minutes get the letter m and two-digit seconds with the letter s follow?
11h08
